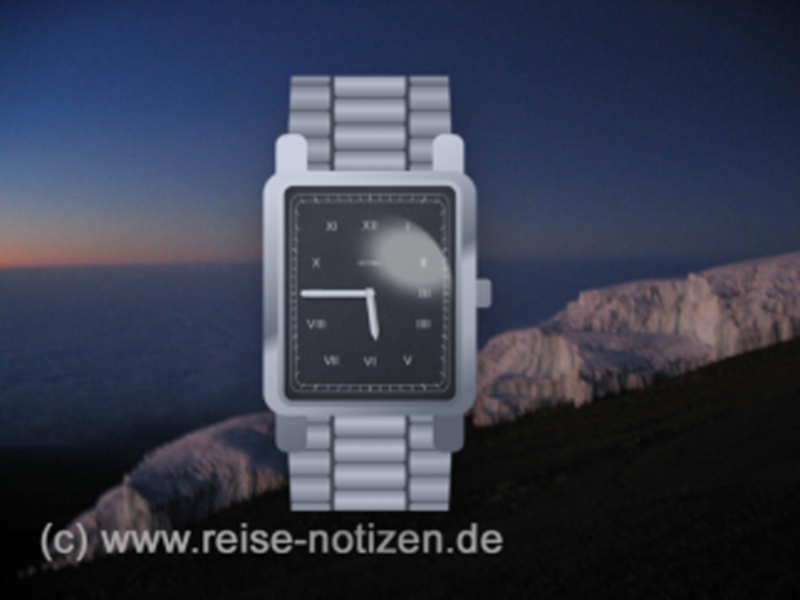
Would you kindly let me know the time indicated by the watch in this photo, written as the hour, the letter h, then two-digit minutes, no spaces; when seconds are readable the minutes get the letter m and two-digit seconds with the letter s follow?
5h45
